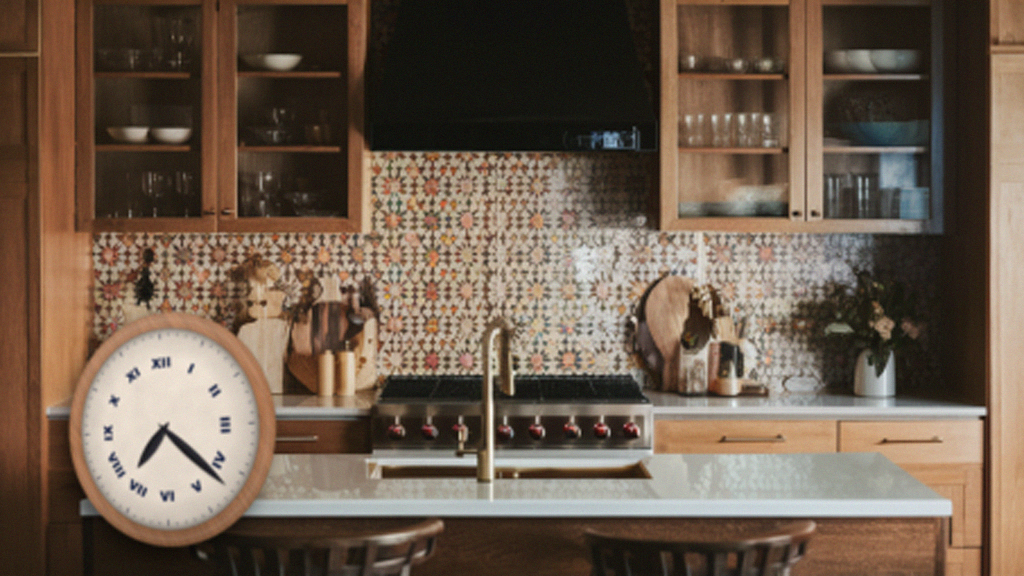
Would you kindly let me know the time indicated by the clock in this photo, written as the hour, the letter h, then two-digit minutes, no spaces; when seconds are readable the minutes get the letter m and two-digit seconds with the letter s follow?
7h22
